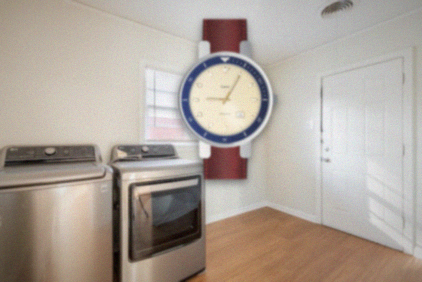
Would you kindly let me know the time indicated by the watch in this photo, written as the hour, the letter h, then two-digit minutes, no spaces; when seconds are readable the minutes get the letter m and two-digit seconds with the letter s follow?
9h05
